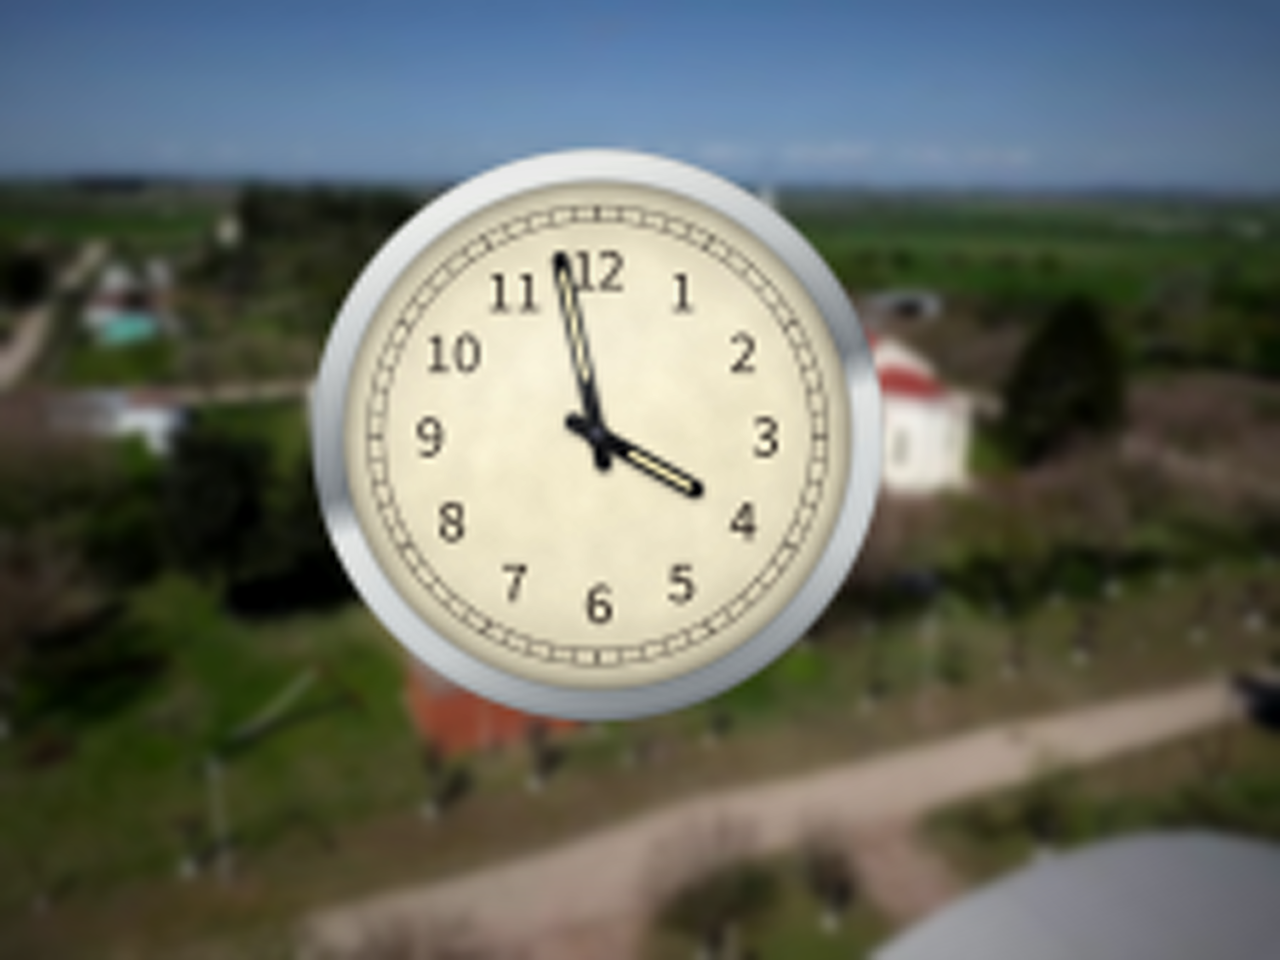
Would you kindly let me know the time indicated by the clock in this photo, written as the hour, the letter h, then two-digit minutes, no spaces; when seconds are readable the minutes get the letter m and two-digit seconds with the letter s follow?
3h58
